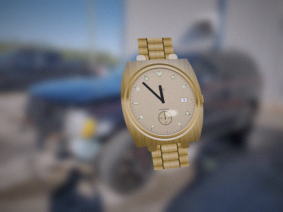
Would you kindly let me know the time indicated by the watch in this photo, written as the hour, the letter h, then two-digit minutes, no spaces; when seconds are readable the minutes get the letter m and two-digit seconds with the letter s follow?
11h53
